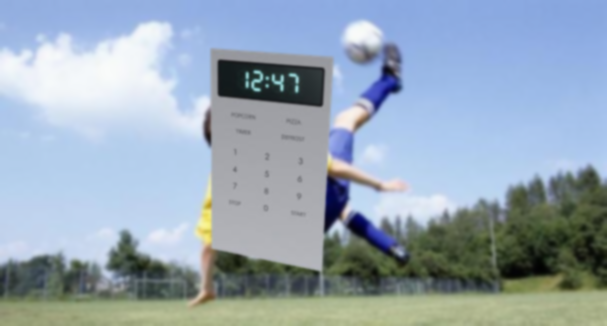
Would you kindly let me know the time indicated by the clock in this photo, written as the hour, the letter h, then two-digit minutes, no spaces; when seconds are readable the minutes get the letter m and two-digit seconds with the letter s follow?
12h47
